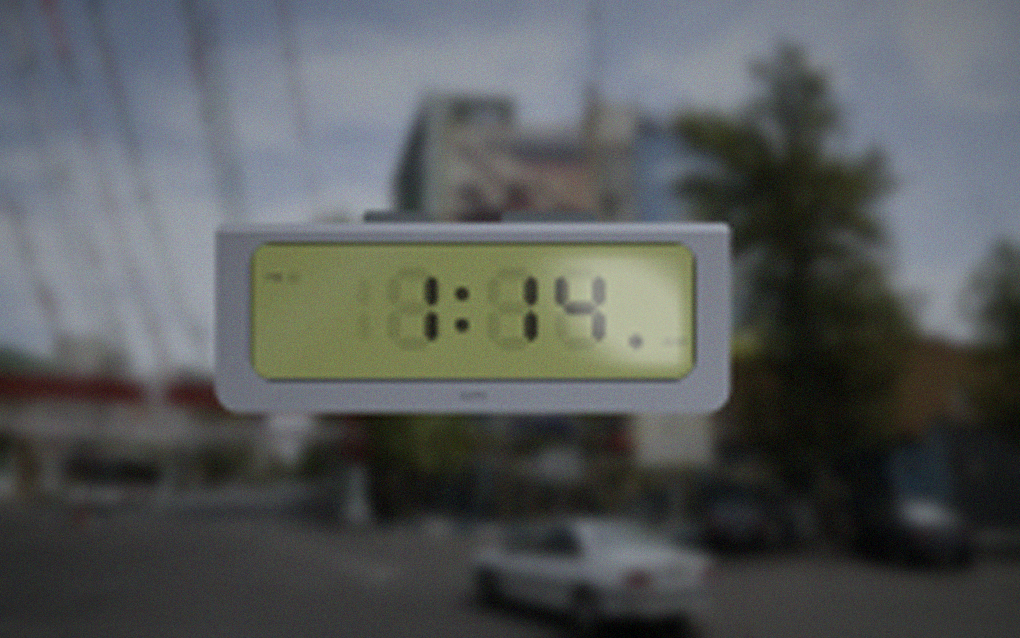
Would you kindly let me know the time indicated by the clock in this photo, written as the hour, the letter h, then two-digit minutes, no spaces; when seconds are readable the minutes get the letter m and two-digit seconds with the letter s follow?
1h14
